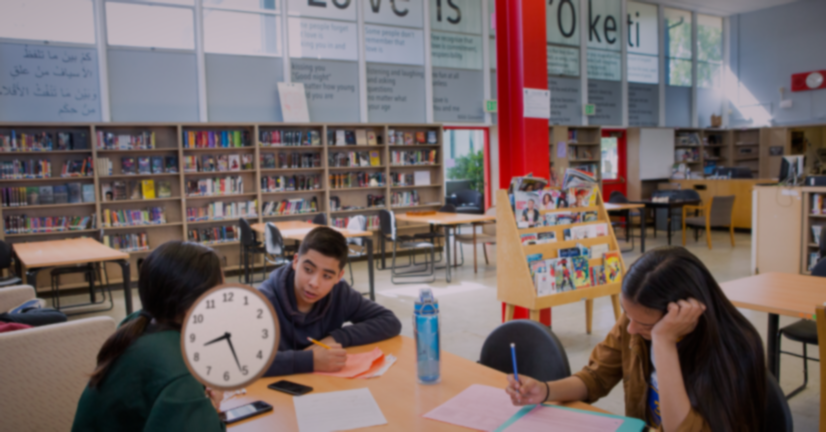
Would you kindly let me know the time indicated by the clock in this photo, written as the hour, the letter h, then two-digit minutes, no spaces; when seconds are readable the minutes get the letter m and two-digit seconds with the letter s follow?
8h26
